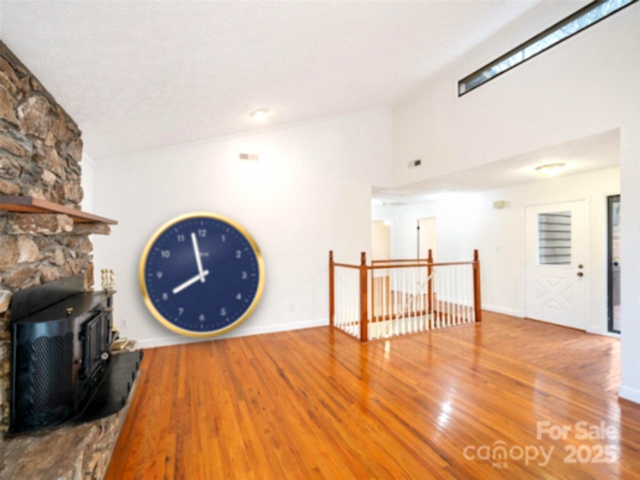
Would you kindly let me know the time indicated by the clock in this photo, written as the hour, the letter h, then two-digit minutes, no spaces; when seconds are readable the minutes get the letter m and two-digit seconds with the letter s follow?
7h58
